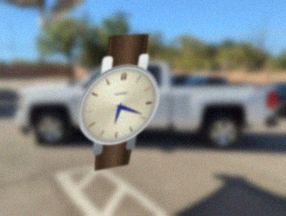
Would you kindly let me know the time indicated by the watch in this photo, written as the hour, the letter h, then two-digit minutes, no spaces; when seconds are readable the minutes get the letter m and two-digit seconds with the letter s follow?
6h19
